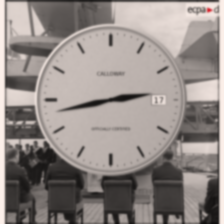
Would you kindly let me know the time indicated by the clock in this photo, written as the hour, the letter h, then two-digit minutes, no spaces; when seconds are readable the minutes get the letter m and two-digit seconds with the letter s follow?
2h43
